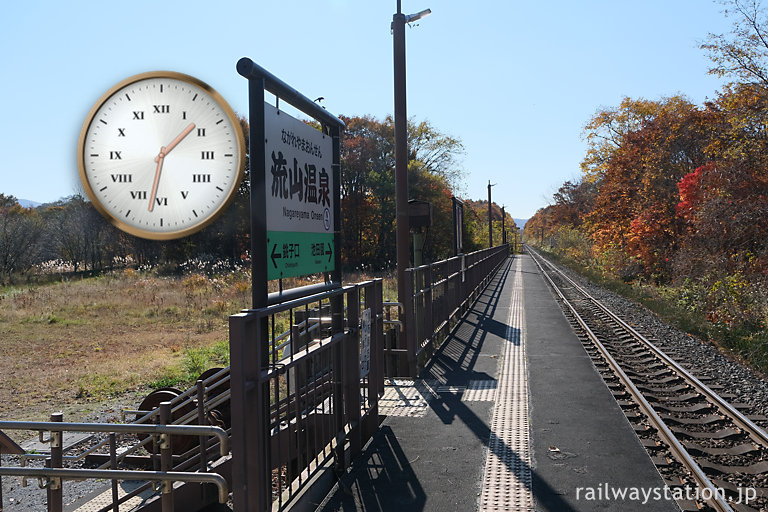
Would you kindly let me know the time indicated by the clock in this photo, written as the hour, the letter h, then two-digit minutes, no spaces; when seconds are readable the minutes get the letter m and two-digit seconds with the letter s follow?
1h32
